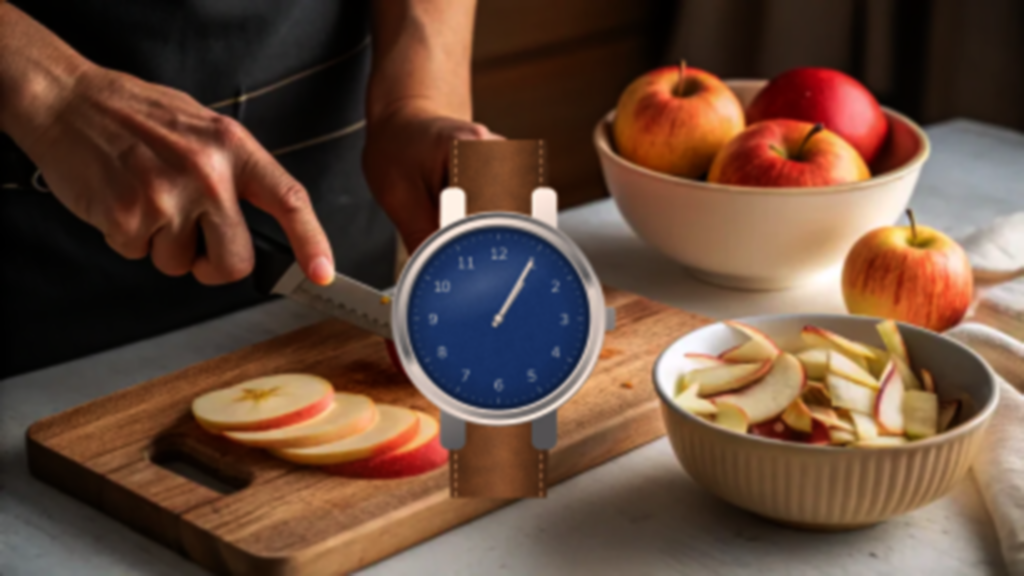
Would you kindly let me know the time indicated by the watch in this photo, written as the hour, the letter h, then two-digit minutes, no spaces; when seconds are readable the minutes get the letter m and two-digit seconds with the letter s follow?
1h05
